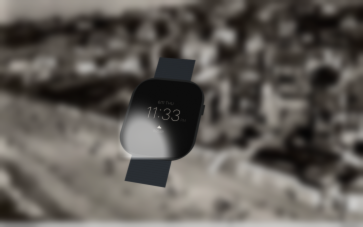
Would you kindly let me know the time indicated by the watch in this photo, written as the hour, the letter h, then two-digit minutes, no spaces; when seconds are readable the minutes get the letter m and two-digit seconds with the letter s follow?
11h33
